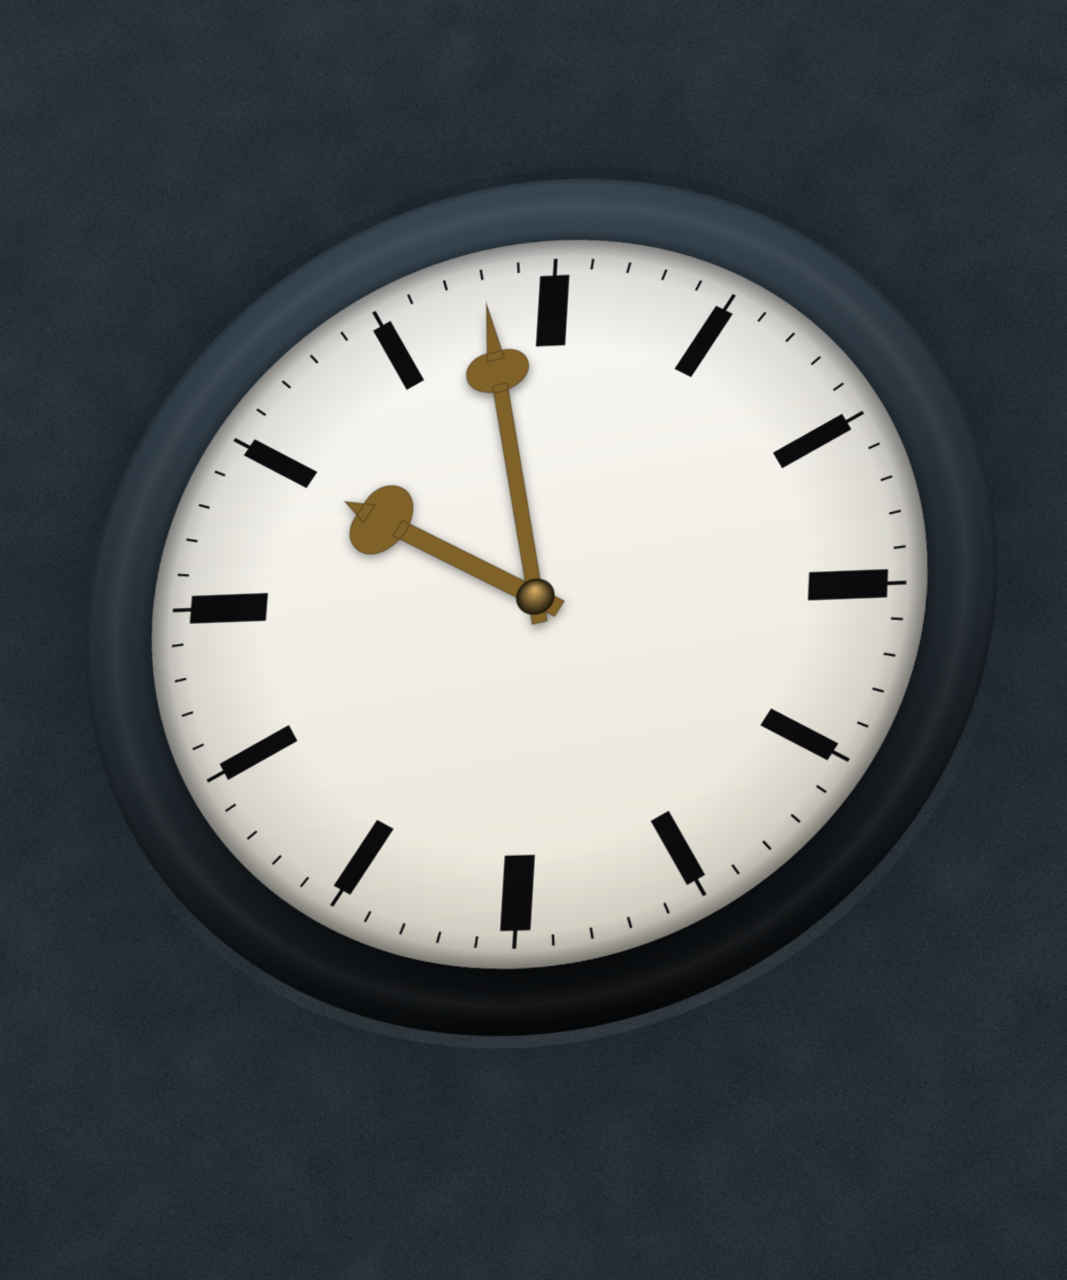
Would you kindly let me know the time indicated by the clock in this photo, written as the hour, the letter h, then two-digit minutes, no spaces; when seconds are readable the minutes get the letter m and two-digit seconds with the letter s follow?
9h58
